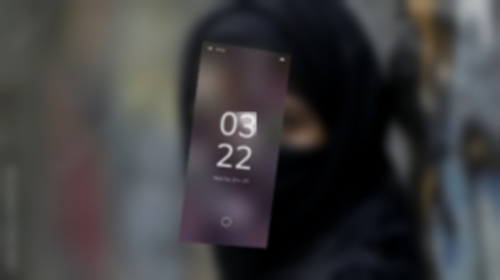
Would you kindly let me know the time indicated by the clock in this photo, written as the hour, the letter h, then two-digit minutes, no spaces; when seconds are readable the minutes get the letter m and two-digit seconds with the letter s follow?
3h22
